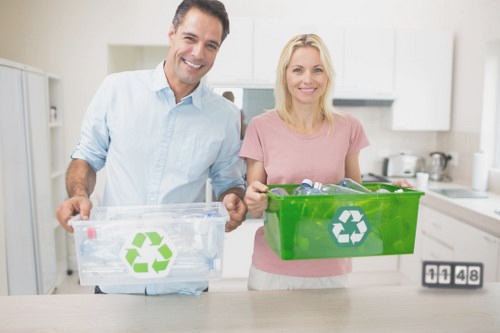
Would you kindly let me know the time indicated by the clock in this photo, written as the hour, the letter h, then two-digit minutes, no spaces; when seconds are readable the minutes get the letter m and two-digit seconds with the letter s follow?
11h48
